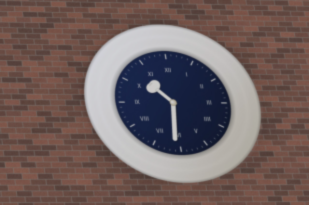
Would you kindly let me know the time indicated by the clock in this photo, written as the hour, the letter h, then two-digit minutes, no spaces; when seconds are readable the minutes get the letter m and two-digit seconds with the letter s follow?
10h31
